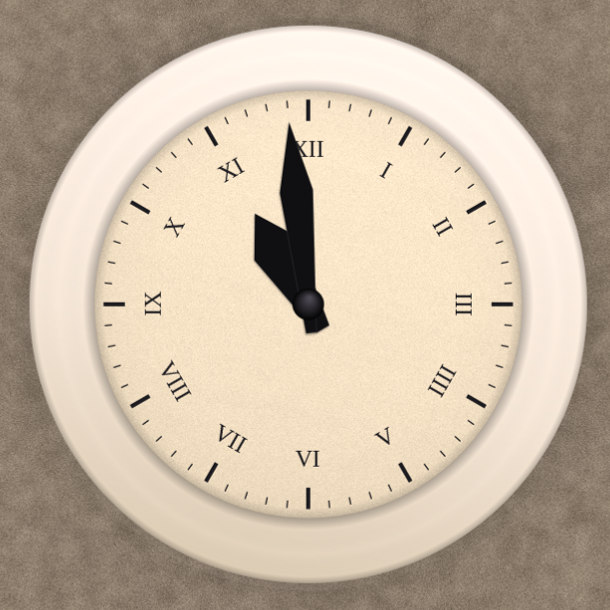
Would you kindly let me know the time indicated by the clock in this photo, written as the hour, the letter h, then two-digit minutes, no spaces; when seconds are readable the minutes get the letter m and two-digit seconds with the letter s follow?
10h59
